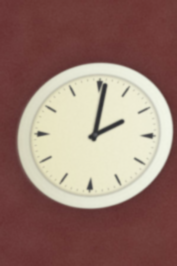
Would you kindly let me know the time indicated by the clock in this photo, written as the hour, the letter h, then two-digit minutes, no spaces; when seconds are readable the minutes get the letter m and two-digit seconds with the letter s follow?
2h01
